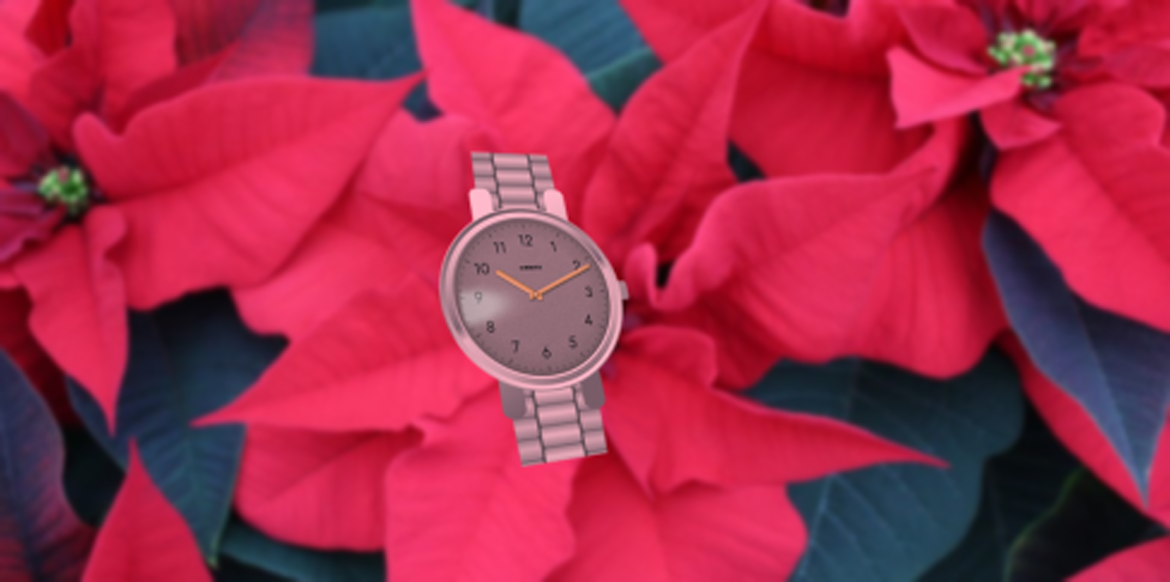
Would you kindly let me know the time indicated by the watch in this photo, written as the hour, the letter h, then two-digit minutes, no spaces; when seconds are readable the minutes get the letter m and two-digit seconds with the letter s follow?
10h11
